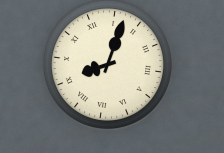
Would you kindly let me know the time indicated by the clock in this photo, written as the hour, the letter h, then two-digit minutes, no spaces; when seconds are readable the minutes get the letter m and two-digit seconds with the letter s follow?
9h07
